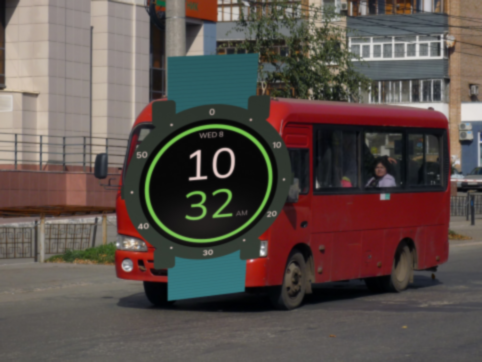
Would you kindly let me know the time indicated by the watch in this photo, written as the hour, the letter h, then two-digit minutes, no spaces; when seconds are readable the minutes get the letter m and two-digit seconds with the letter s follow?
10h32
